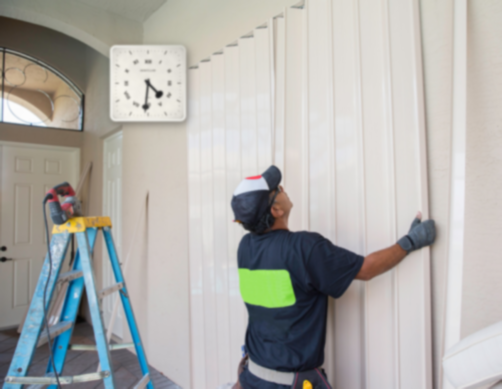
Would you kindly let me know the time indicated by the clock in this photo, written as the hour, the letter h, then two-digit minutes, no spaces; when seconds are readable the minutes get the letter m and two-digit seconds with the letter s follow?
4h31
